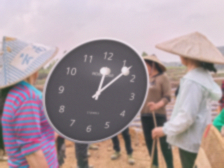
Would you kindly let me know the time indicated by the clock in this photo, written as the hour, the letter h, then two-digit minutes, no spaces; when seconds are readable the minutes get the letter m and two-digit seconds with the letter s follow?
12h07
